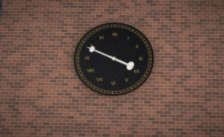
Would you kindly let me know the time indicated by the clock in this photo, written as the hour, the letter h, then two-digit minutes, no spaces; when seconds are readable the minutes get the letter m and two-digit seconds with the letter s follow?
3h49
